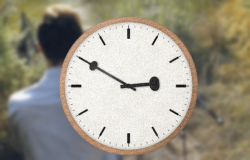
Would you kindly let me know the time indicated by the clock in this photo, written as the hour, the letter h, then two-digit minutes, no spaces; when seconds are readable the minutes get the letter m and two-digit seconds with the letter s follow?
2h50
